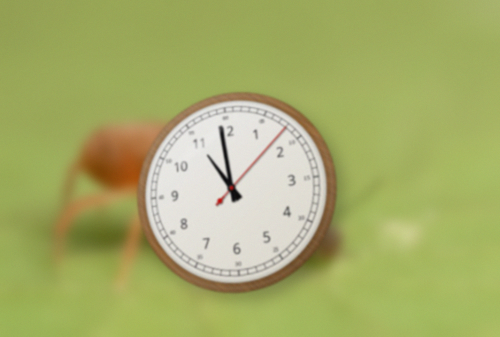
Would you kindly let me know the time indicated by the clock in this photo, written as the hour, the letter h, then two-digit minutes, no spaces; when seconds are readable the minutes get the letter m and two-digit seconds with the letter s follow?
10h59m08s
